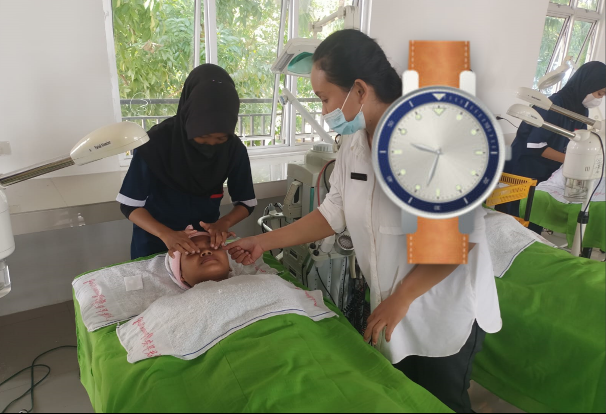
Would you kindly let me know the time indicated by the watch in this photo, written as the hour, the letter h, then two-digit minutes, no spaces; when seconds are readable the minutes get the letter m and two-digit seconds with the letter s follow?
9h33
